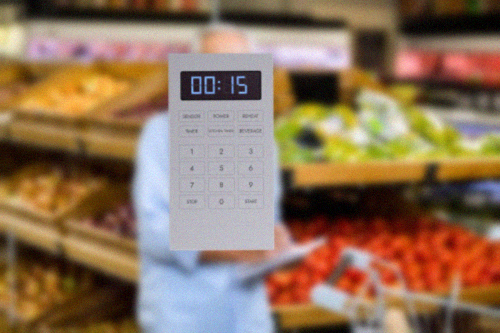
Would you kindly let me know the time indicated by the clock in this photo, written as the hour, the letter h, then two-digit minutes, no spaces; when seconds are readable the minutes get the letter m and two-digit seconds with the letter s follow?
0h15
